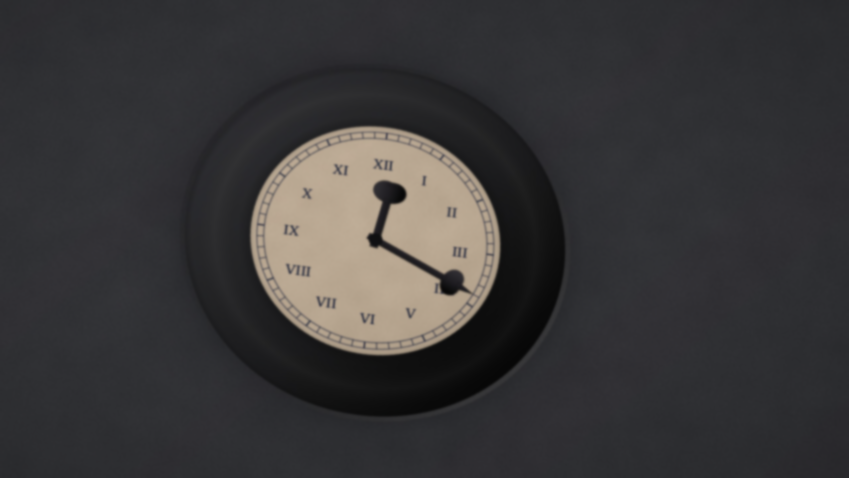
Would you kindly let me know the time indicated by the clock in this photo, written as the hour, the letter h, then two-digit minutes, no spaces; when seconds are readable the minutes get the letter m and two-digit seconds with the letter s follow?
12h19
